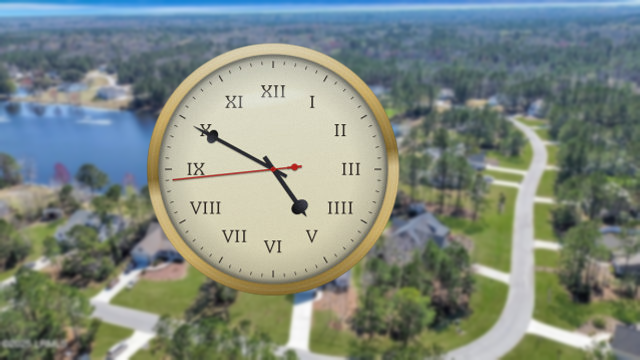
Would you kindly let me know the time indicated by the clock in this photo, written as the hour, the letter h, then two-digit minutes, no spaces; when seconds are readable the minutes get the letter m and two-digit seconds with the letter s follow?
4h49m44s
